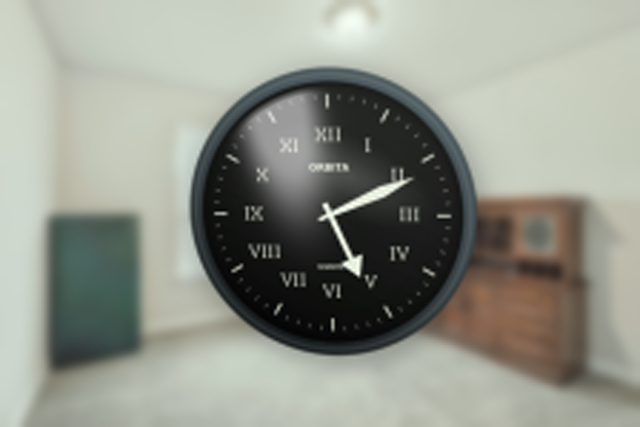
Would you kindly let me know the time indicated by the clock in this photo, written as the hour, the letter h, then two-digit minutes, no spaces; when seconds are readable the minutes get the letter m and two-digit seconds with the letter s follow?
5h11
